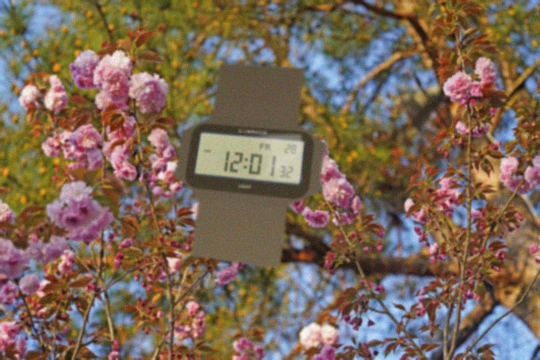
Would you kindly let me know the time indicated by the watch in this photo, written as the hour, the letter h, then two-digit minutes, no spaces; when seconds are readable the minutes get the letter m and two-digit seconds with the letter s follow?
12h01m32s
